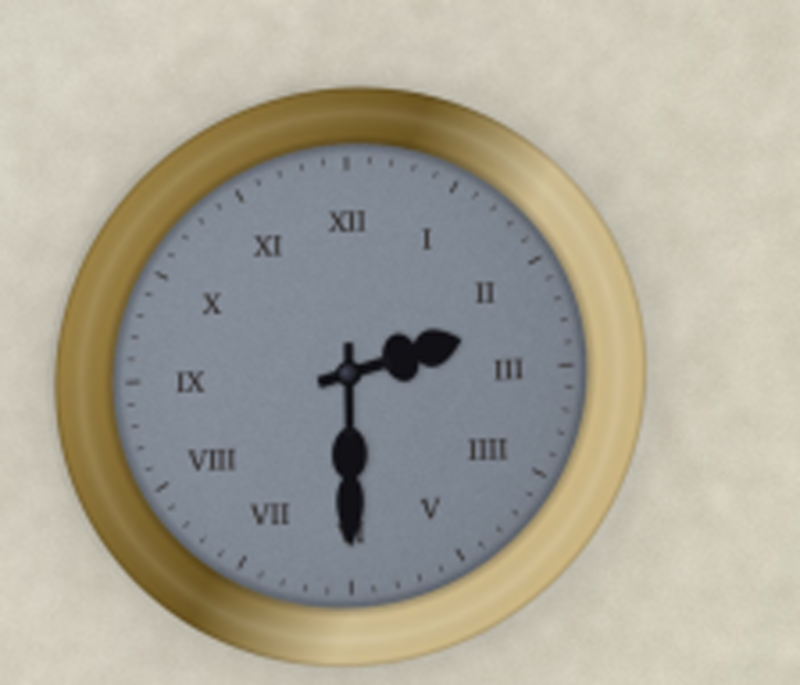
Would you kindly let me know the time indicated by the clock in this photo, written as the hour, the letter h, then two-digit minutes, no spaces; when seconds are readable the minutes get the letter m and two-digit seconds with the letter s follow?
2h30
